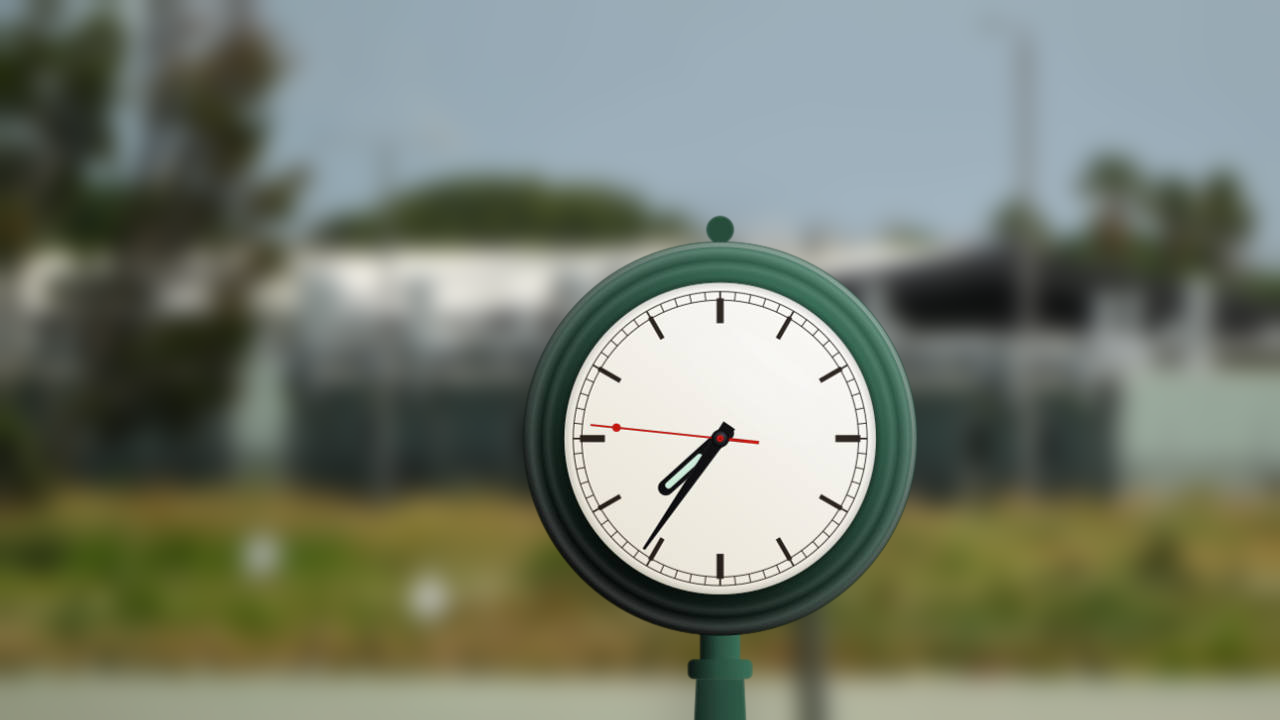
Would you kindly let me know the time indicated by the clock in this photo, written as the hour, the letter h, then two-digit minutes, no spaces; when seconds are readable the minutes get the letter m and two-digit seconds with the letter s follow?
7h35m46s
